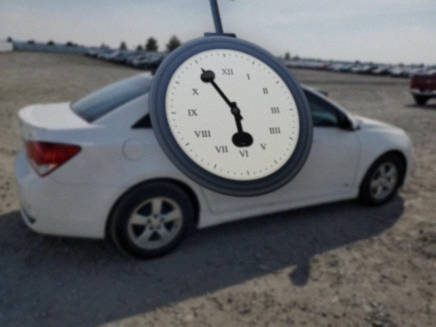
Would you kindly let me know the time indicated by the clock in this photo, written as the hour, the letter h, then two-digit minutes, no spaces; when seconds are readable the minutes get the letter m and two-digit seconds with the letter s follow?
5h55
